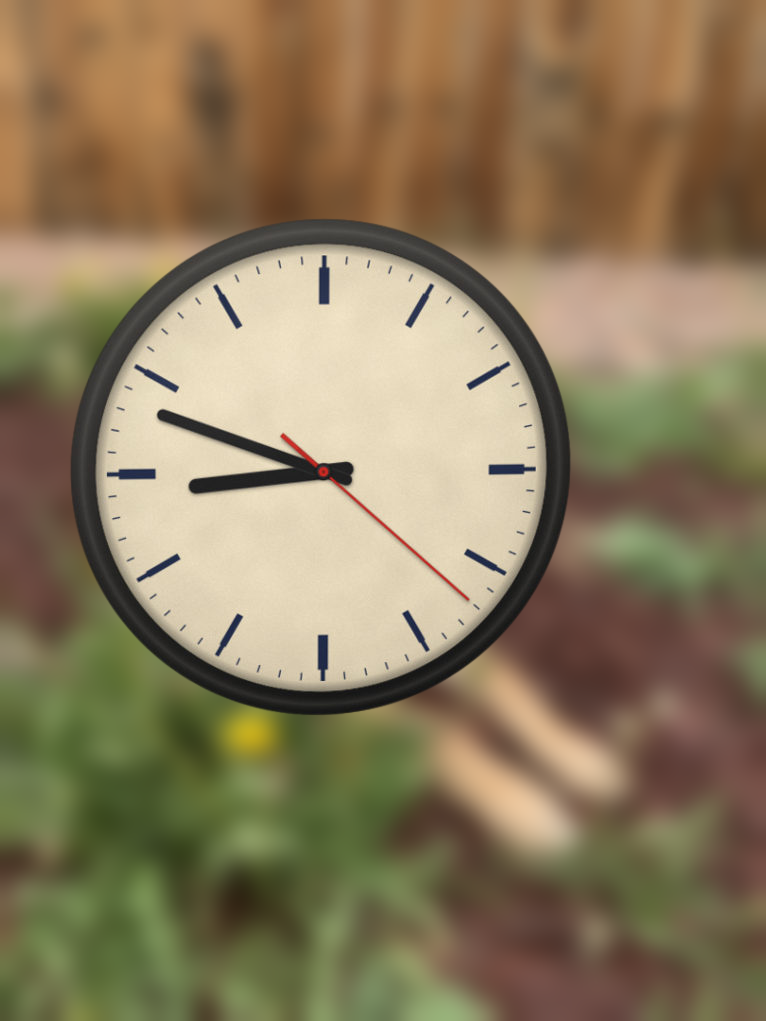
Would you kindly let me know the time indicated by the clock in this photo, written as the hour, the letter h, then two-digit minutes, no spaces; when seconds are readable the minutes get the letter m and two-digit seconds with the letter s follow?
8h48m22s
